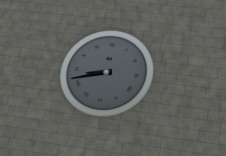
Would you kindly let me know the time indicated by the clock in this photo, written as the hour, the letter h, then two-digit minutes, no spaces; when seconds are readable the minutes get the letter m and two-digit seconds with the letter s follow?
8h42
